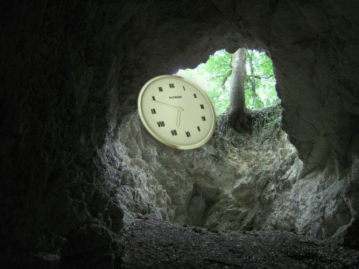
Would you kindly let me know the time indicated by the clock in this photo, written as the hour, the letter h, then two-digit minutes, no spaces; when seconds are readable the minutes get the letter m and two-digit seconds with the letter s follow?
6h49
